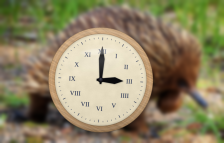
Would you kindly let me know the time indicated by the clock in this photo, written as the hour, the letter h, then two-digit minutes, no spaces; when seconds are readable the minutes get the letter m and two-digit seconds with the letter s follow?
3h00
